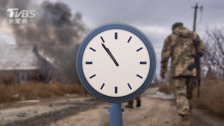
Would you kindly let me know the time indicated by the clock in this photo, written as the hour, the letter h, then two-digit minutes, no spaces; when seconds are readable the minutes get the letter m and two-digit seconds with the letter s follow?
10h54
